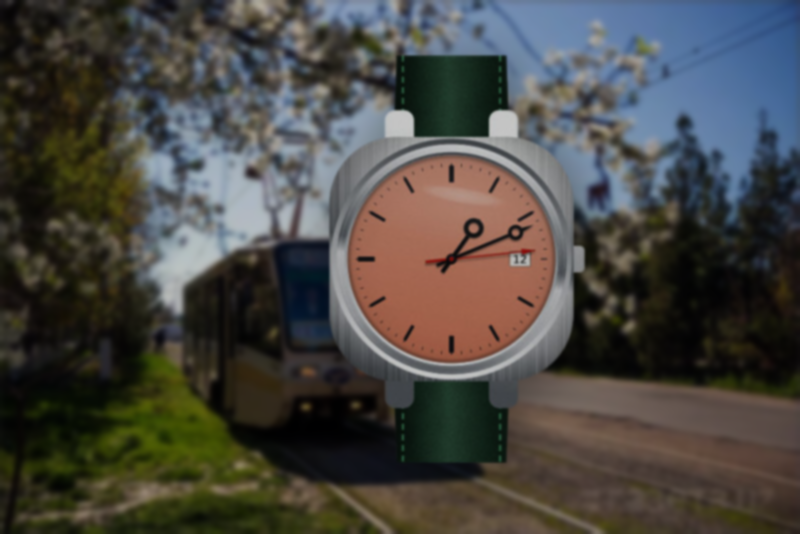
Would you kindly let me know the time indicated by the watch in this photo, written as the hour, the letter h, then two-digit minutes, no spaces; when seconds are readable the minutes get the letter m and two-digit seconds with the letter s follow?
1h11m14s
